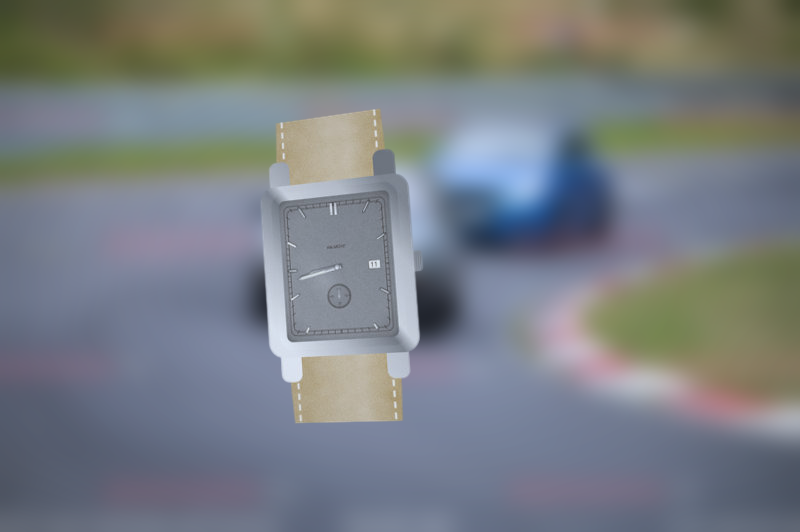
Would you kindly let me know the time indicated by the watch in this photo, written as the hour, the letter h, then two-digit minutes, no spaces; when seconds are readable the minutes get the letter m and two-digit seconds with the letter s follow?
8h43
